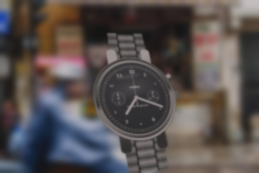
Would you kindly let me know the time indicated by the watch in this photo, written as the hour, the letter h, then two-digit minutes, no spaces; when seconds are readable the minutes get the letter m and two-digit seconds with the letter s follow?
7h19
